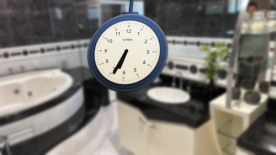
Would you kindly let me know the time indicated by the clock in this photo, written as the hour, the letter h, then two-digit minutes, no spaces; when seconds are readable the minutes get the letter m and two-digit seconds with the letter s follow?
6h34
